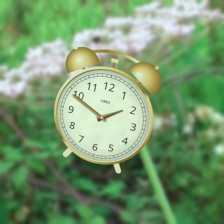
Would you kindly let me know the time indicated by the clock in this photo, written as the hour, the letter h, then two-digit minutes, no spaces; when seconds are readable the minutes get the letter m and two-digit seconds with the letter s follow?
1h49
